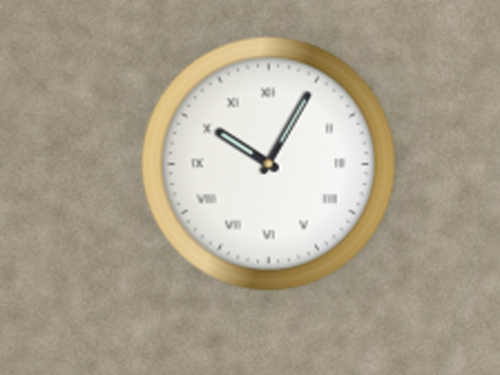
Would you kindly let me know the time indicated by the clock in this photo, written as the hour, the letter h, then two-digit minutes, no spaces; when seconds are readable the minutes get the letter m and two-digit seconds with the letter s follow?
10h05
